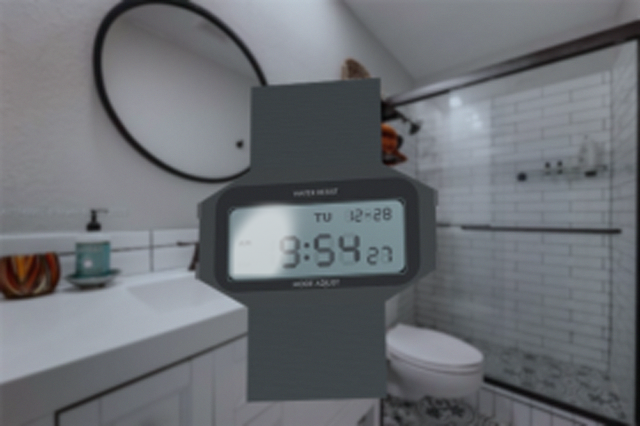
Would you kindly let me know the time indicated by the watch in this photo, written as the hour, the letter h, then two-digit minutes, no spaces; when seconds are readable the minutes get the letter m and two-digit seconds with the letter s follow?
9h54m27s
